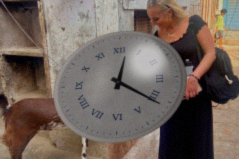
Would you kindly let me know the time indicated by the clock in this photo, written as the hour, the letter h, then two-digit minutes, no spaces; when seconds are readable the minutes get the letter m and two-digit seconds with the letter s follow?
12h21
